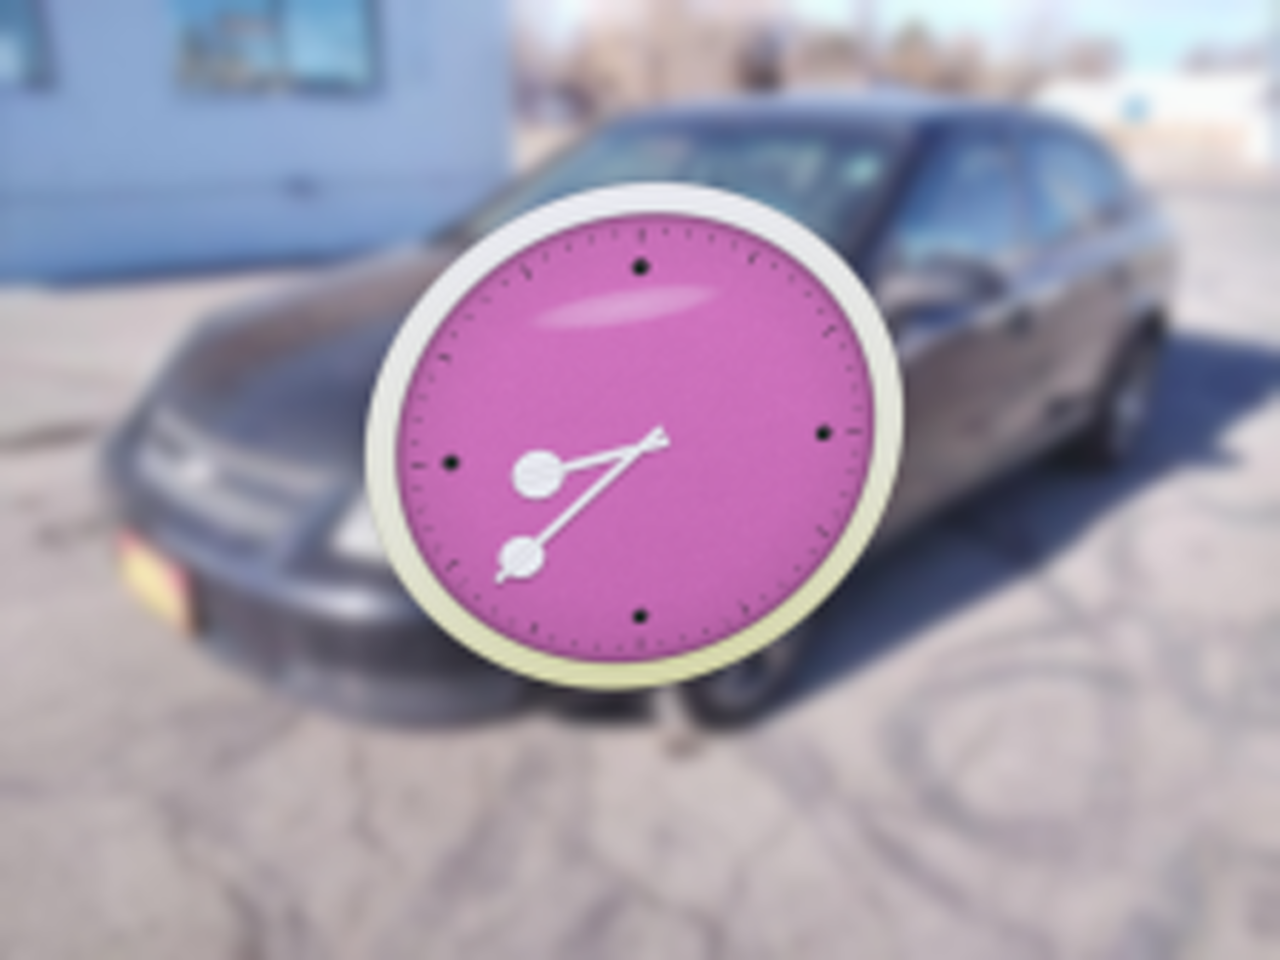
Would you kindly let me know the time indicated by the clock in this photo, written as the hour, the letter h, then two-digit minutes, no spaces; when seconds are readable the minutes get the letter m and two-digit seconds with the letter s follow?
8h38
